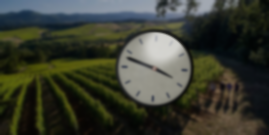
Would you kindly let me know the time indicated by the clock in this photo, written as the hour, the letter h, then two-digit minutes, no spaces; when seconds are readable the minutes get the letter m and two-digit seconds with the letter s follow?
3h48
